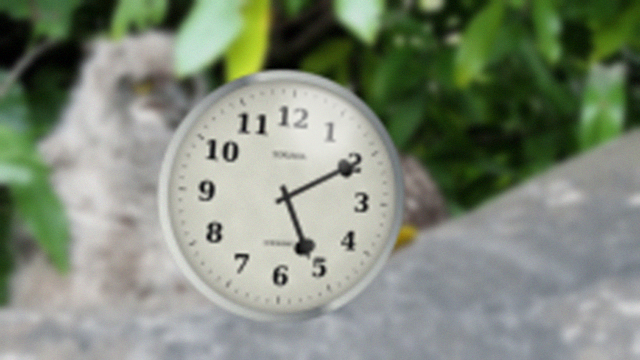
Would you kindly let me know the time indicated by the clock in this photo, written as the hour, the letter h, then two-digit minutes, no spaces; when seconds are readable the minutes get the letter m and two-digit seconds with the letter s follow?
5h10
